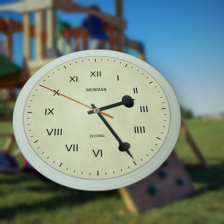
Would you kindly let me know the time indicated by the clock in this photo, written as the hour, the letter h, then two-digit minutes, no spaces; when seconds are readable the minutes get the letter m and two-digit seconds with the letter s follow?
2h24m50s
